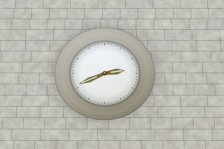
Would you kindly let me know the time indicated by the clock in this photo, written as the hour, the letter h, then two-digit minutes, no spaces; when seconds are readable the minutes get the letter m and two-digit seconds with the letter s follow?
2h41
